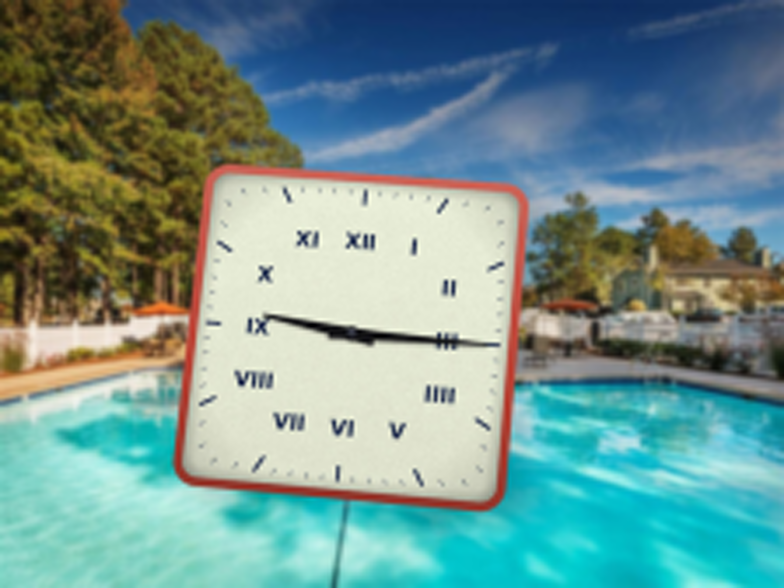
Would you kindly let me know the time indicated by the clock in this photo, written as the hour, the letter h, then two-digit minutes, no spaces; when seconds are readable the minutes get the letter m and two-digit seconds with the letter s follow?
9h15
